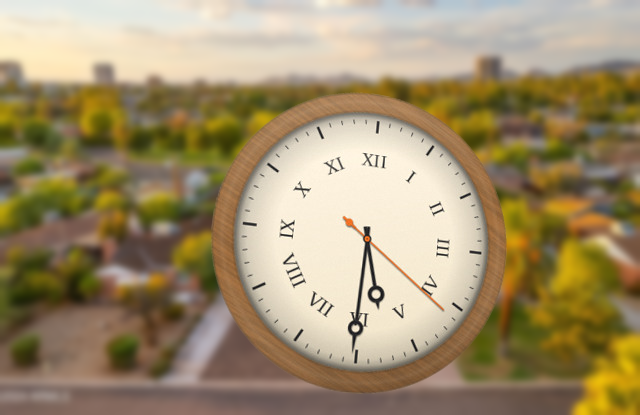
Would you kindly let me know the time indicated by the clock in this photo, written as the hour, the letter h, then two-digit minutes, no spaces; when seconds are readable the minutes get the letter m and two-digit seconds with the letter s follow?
5h30m21s
